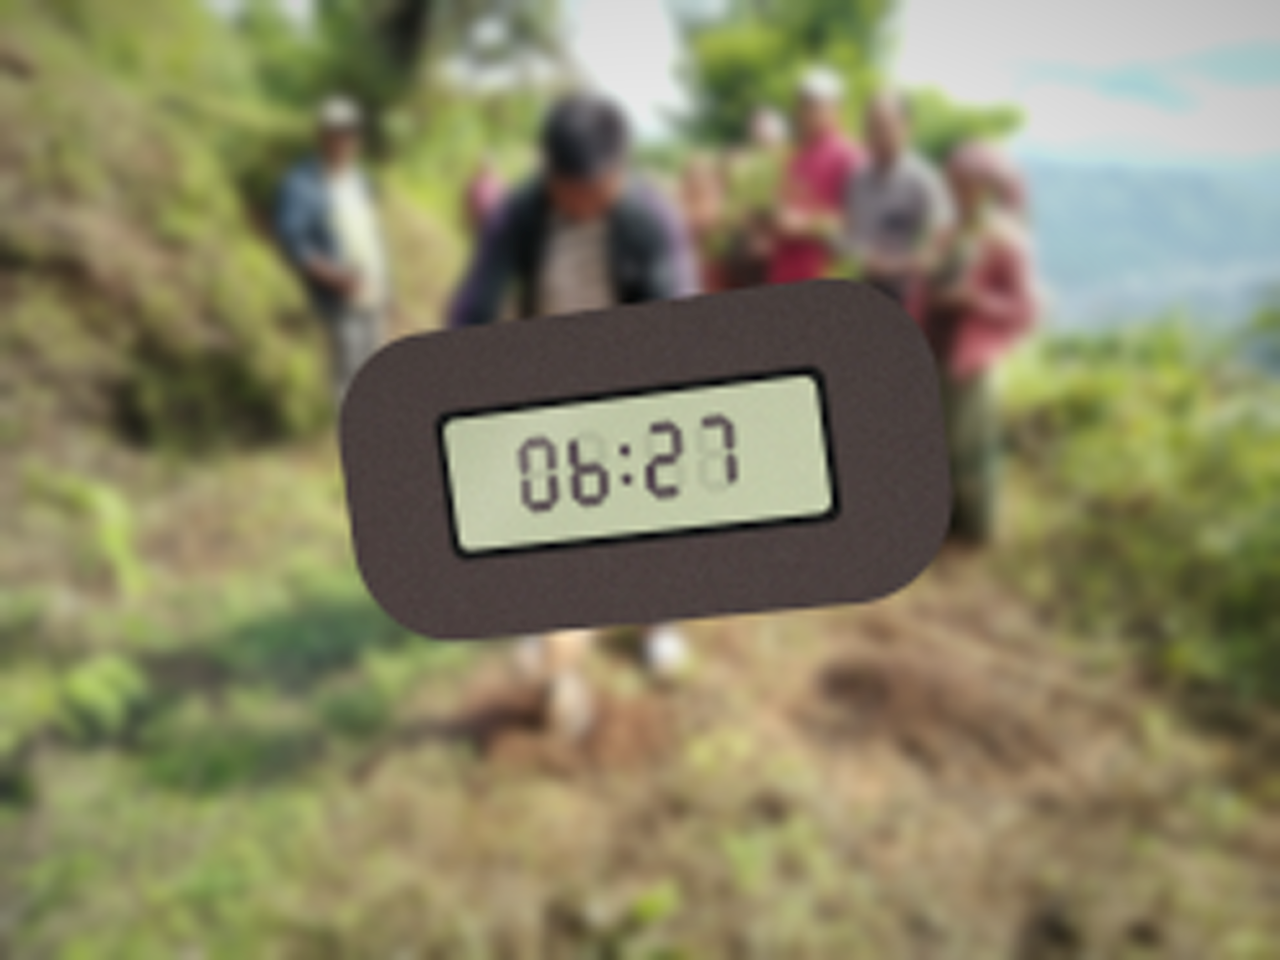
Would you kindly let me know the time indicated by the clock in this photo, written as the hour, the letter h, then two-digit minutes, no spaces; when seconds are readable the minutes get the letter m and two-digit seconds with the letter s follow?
6h27
